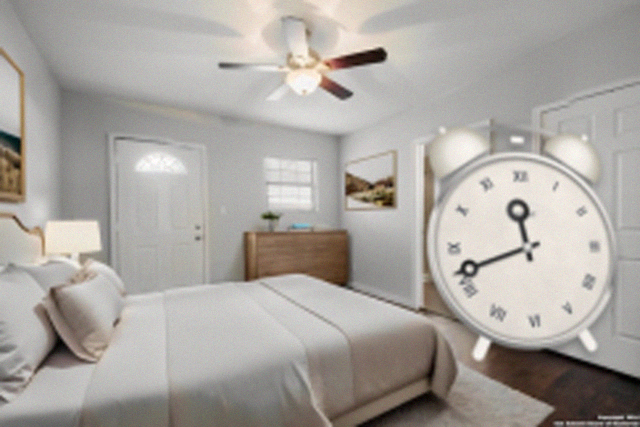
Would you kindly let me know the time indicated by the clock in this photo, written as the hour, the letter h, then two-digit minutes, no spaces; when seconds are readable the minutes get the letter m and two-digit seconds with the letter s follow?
11h42
